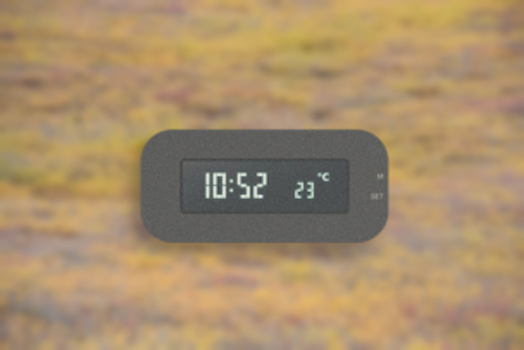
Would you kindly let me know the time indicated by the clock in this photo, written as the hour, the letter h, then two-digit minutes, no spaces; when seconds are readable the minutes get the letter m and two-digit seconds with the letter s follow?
10h52
